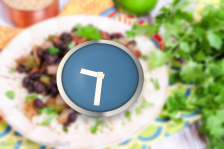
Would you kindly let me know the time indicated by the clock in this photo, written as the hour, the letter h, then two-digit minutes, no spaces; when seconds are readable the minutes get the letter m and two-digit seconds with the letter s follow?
9h31
